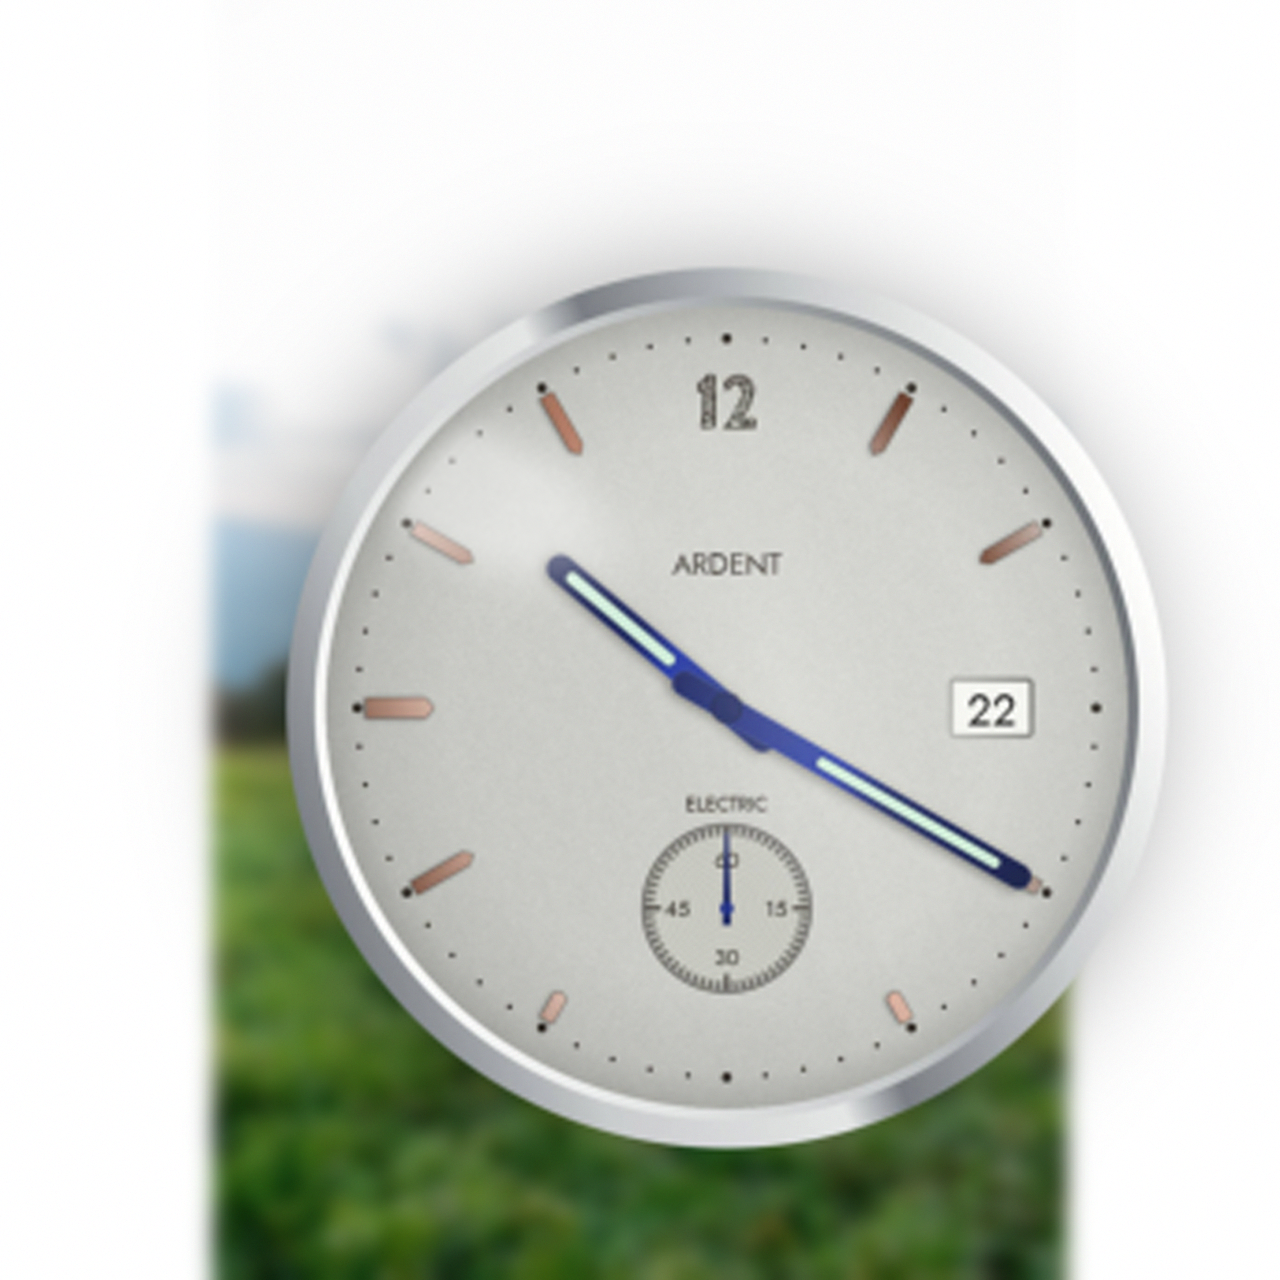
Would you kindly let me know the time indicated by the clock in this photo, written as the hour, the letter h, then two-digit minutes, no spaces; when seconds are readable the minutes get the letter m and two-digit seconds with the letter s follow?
10h20
